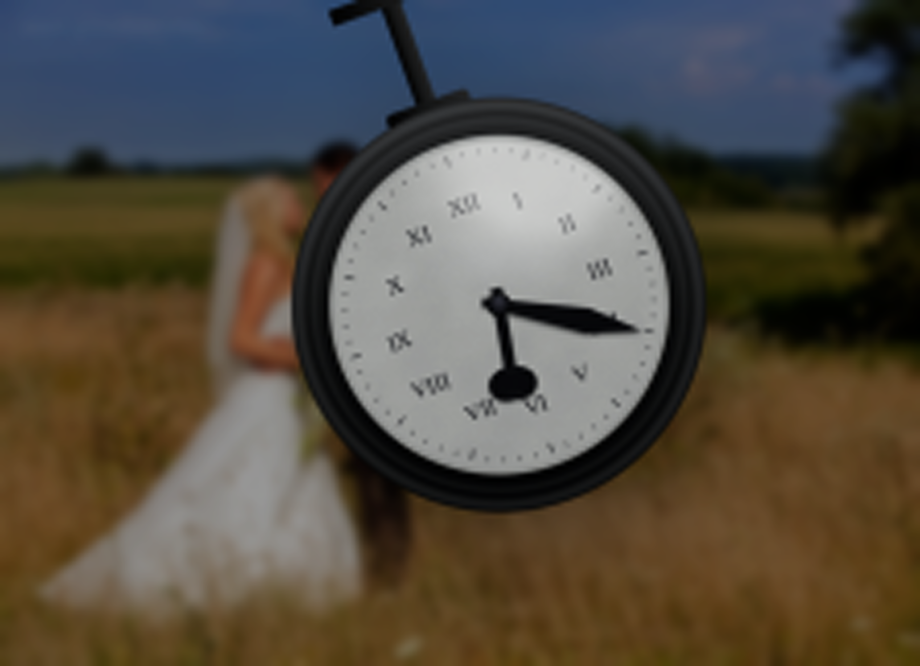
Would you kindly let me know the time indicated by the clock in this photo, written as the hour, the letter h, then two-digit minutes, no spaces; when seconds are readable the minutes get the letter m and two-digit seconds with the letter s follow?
6h20
